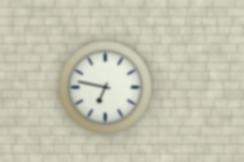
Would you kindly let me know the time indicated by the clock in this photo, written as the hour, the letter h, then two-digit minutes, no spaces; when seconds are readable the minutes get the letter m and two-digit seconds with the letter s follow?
6h47
